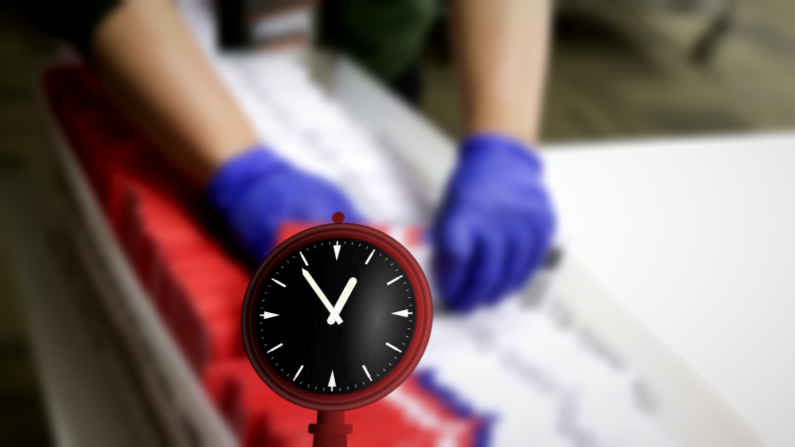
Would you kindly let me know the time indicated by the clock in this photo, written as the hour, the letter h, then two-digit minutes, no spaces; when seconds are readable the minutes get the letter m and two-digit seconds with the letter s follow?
12h54
